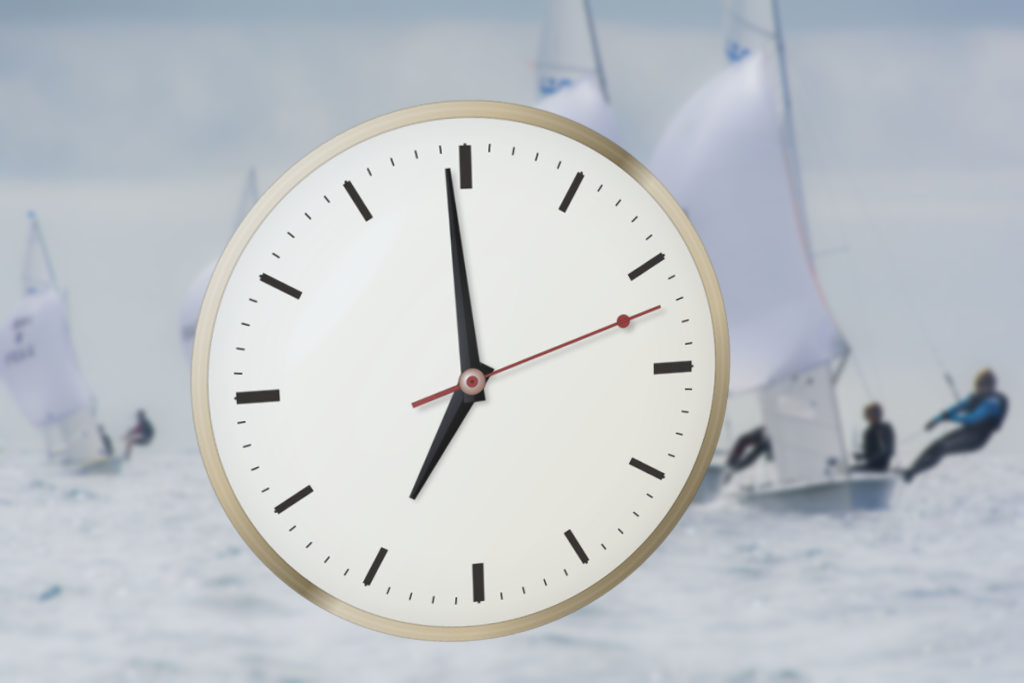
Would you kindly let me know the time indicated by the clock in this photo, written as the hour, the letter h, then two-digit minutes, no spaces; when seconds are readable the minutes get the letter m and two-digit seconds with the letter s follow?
6h59m12s
